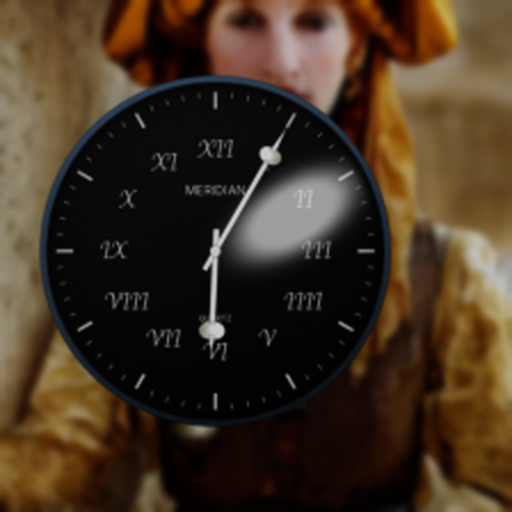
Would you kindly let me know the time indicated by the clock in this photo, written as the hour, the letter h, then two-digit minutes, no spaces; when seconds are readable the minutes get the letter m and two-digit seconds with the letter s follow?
6h05
